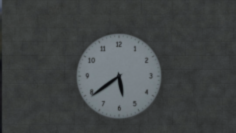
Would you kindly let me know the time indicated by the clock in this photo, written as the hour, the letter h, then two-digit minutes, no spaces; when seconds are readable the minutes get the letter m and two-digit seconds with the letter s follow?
5h39
